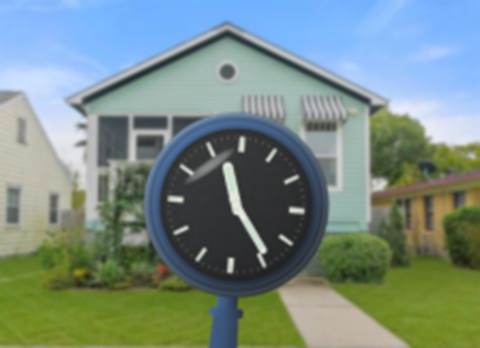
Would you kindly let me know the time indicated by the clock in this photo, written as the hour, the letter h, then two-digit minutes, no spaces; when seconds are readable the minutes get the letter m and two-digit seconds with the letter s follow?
11h24
